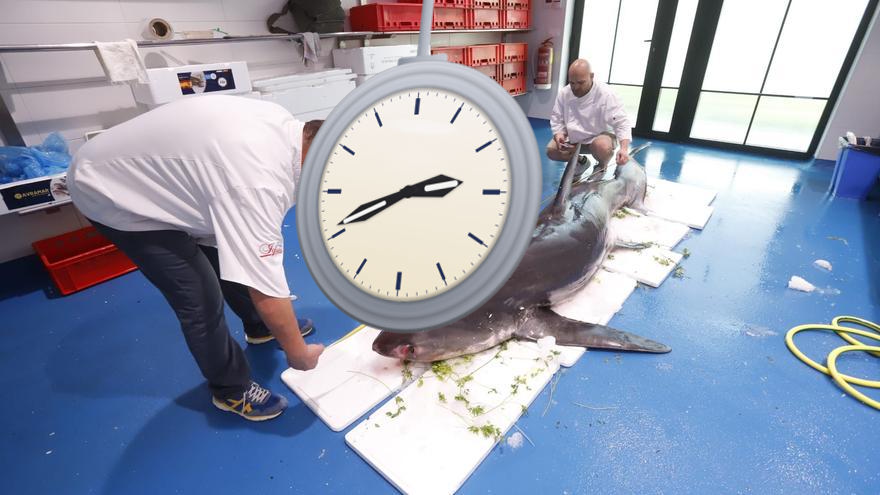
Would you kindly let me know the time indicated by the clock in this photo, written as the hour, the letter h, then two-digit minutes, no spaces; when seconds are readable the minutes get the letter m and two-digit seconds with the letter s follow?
2h41
